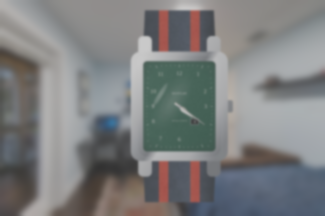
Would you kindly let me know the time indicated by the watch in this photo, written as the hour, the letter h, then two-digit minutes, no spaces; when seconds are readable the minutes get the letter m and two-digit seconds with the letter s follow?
4h21
